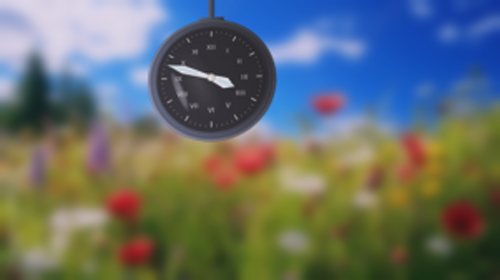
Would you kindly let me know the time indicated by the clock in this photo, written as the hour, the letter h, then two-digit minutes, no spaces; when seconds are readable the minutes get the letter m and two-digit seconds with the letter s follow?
3h48
